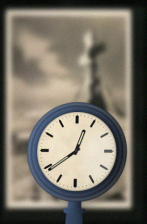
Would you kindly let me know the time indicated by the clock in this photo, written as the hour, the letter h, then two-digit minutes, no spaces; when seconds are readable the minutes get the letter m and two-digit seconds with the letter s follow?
12h39
